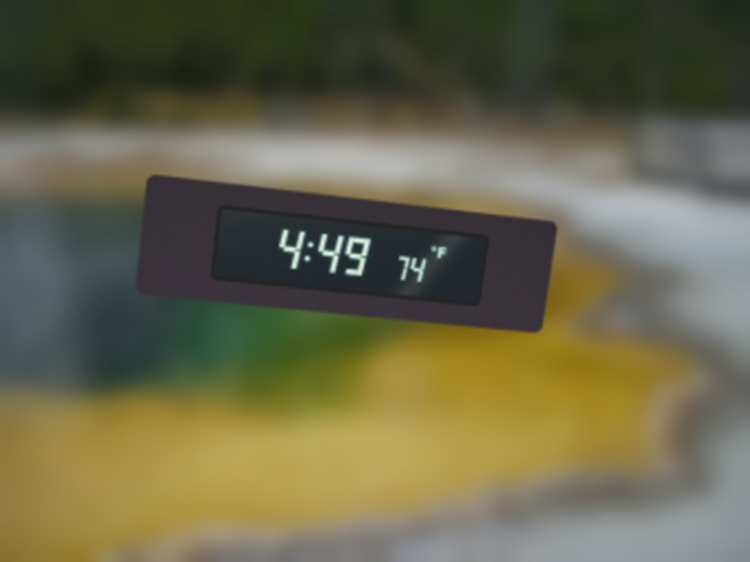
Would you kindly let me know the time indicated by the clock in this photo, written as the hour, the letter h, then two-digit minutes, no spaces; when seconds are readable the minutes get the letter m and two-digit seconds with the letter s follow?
4h49
